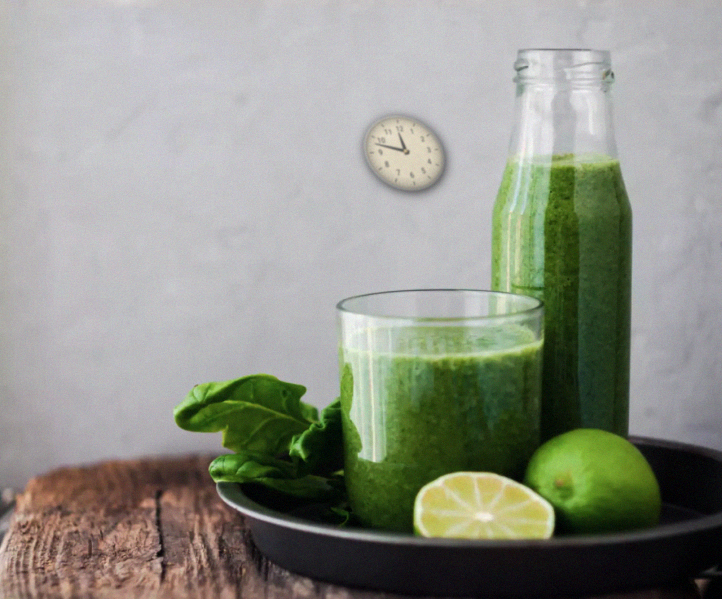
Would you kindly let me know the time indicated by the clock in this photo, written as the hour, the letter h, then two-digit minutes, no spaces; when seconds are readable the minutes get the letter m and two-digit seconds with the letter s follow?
11h48
